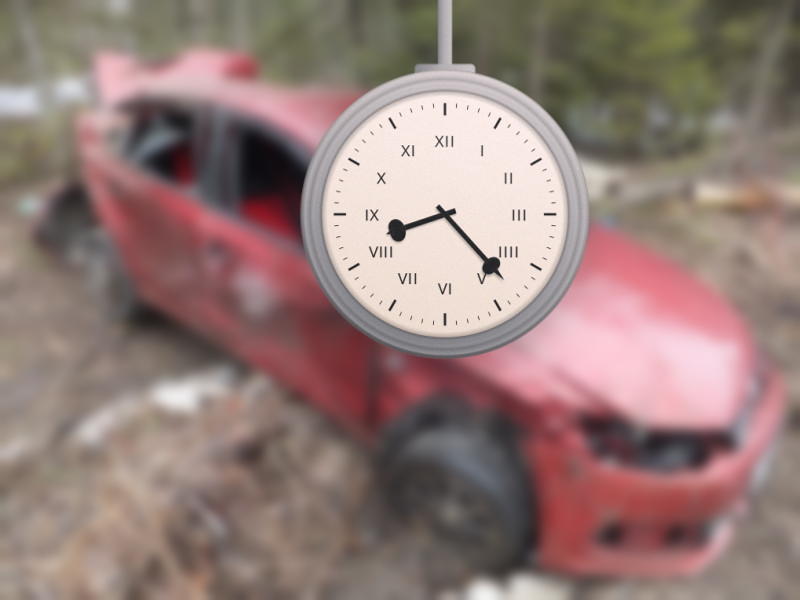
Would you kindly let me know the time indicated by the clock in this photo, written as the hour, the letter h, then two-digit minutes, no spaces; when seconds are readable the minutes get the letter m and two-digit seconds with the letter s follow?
8h23
